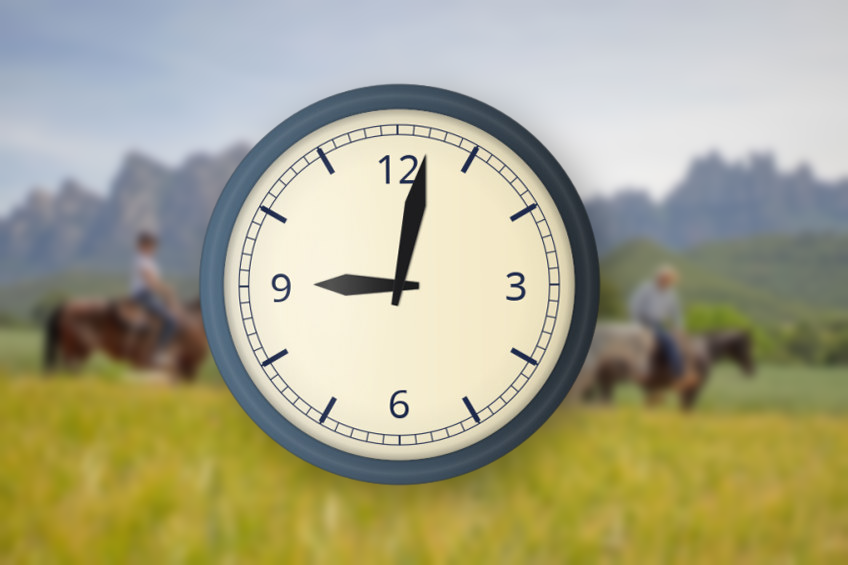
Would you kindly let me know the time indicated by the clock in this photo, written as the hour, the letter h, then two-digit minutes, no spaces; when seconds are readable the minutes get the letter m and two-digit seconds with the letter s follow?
9h02
